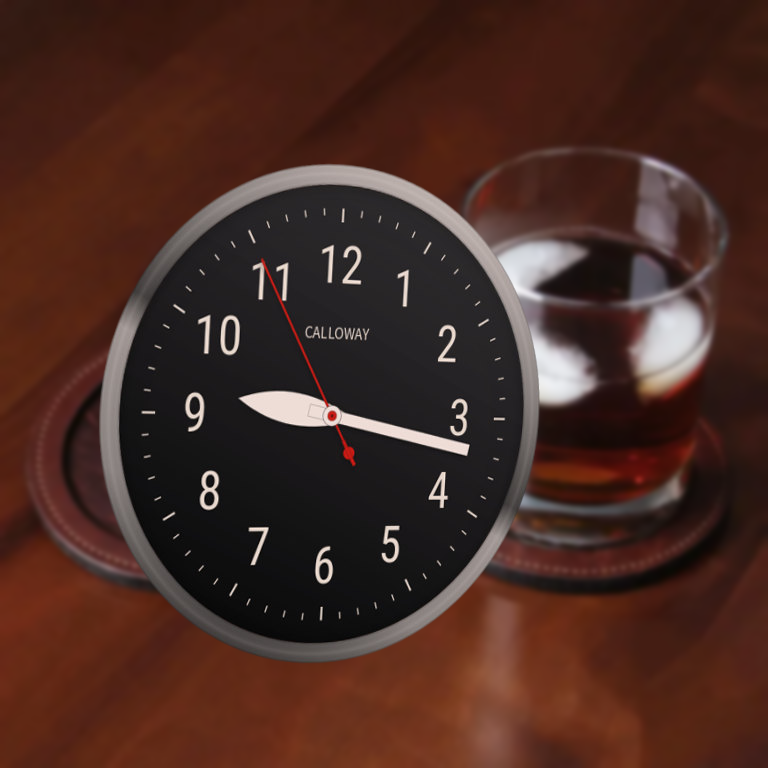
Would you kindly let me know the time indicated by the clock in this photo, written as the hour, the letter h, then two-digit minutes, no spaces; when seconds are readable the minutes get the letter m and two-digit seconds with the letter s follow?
9h16m55s
